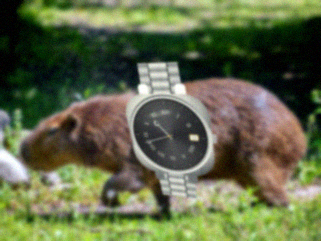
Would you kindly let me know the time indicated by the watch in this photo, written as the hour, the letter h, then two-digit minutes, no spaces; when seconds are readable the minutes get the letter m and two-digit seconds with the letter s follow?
10h42
